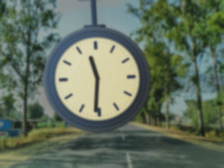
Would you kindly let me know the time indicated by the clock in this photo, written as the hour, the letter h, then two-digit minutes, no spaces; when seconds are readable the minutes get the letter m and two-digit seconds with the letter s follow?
11h31
